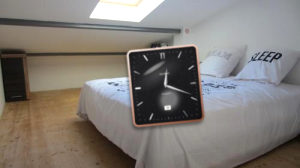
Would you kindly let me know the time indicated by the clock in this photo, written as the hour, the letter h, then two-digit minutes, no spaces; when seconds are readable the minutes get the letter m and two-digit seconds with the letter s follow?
12h19
